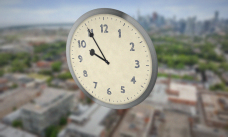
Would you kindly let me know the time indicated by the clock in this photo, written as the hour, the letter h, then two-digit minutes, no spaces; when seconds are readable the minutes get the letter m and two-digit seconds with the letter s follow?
9h55
